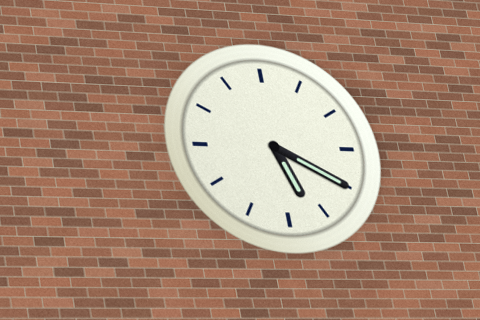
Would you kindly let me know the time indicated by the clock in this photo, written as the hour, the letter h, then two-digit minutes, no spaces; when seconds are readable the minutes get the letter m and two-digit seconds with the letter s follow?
5h20
